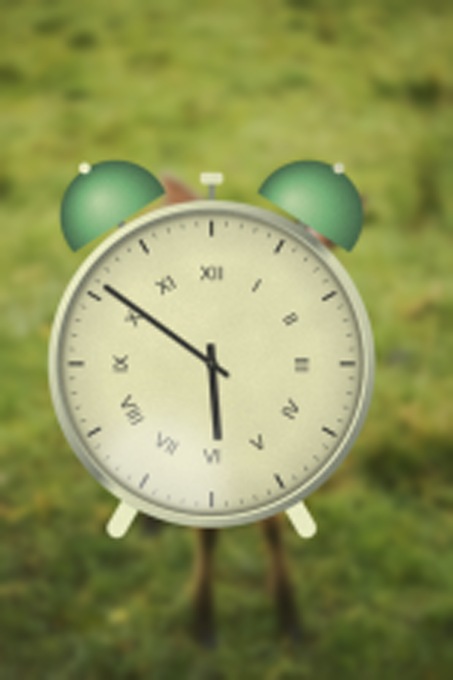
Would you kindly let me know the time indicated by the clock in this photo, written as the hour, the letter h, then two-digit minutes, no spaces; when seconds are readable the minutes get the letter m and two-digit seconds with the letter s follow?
5h51
